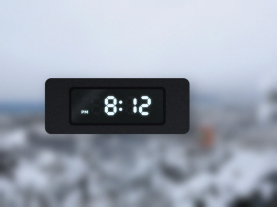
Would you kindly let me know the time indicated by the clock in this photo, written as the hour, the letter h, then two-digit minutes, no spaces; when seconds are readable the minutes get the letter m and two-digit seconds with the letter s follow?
8h12
